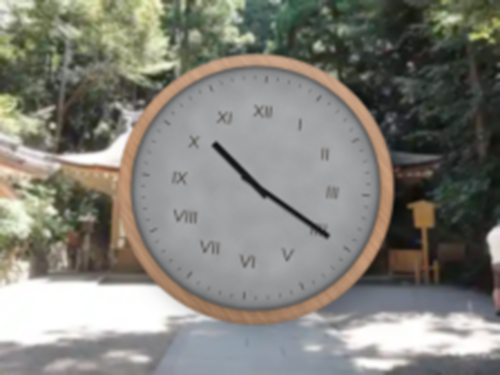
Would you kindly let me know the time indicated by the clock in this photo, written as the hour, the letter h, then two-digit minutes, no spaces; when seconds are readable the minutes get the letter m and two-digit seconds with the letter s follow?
10h20
